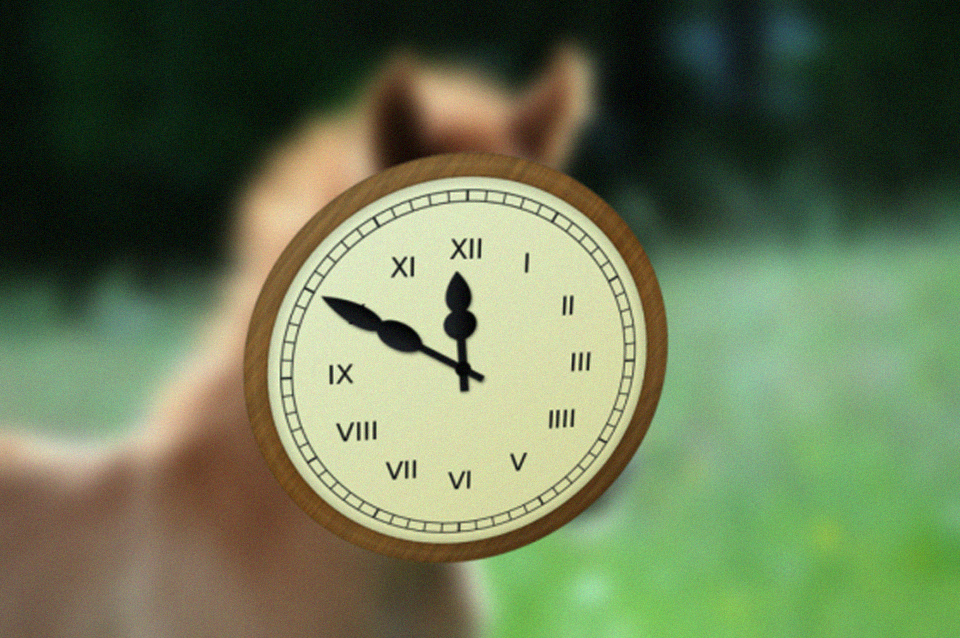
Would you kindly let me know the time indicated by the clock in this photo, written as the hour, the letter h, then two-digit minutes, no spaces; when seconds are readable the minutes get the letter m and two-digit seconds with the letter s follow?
11h50
